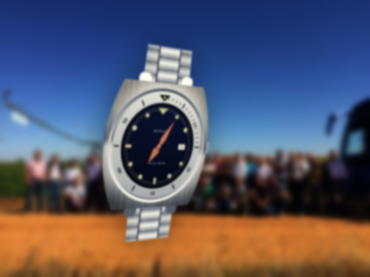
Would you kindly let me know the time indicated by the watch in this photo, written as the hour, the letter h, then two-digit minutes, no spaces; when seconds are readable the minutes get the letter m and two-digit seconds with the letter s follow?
7h05
